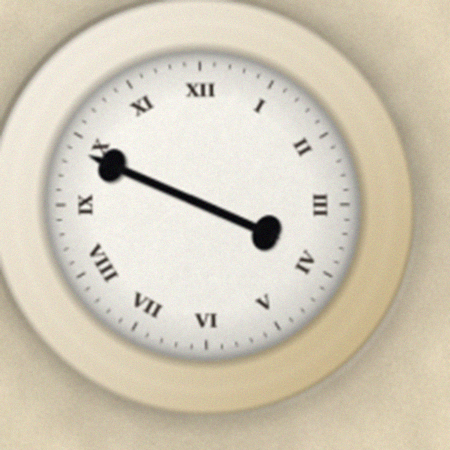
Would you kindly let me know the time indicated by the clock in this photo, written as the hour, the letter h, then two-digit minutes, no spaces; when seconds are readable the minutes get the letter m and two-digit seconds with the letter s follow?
3h49
